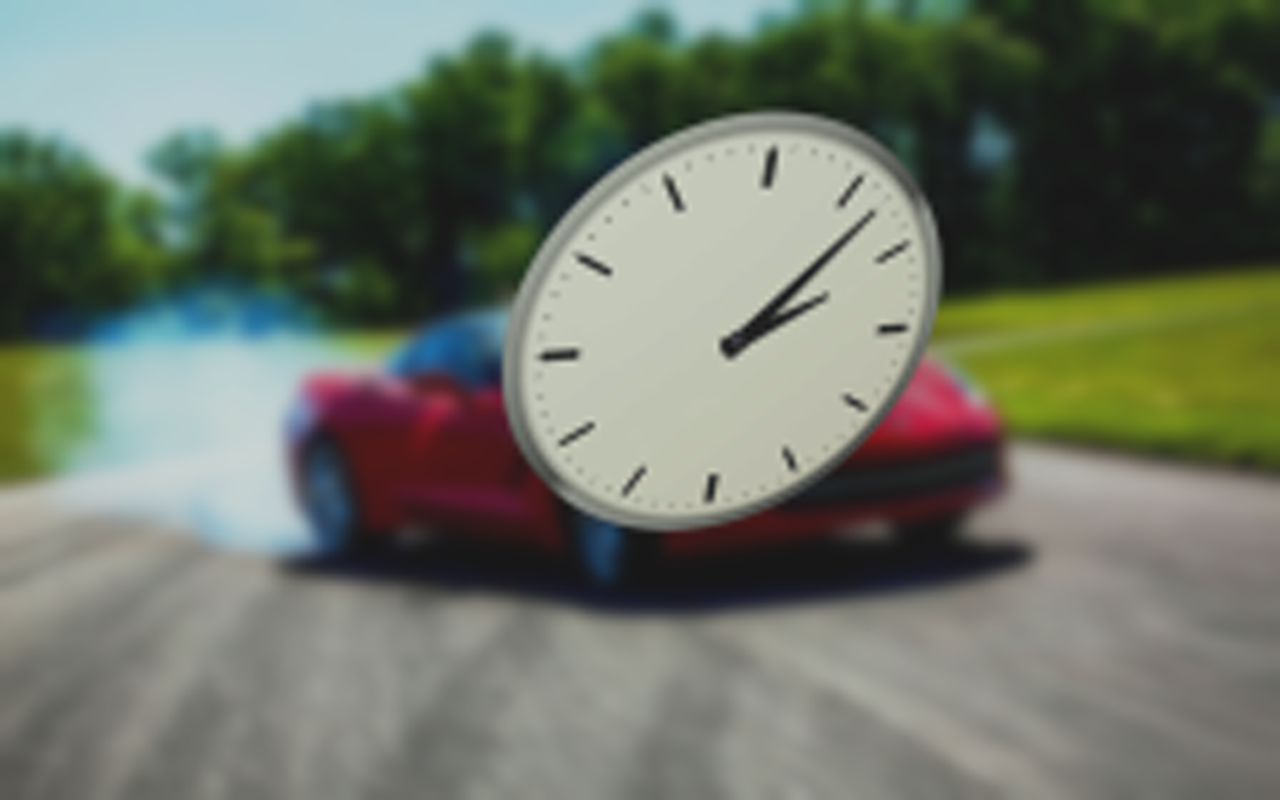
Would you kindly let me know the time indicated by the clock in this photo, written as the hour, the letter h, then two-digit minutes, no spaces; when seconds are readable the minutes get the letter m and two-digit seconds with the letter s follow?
2h07
